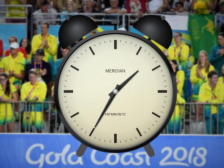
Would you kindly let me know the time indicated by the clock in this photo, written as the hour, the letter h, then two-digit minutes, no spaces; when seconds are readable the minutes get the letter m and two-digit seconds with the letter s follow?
1h35
